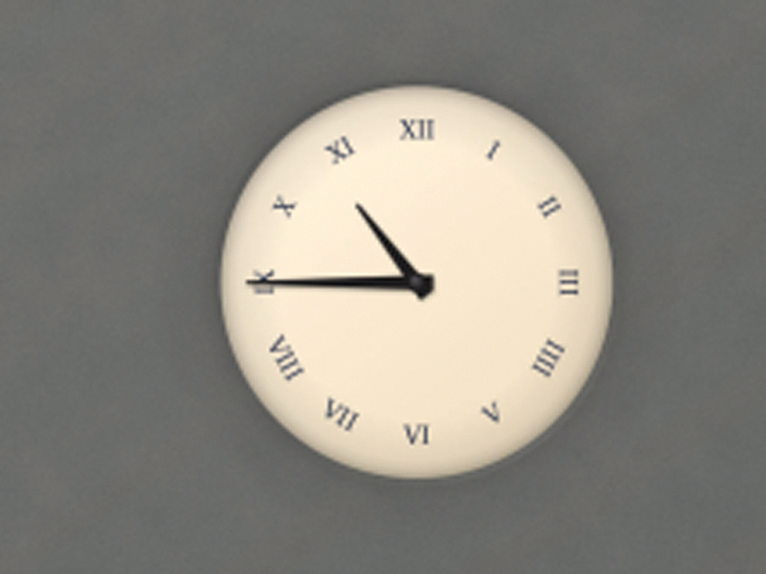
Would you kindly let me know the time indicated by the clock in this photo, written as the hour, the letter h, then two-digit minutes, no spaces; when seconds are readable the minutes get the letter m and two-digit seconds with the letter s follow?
10h45
